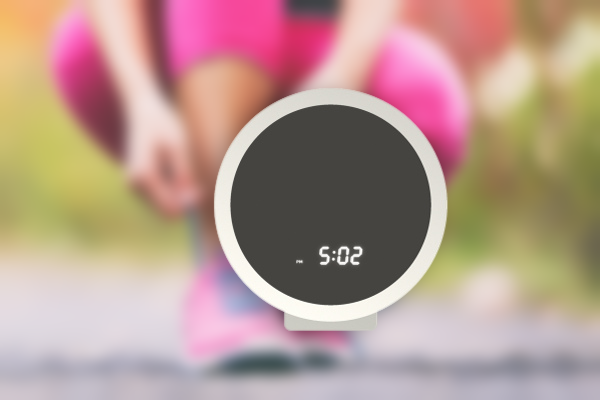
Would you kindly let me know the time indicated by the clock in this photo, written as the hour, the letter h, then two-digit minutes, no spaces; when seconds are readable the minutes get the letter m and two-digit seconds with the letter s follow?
5h02
